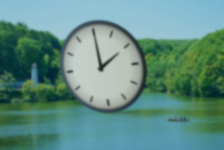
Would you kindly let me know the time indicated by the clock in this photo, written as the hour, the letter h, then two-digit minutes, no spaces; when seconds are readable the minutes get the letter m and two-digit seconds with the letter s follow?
2h00
